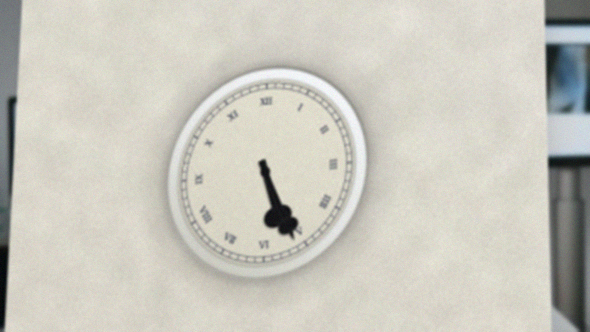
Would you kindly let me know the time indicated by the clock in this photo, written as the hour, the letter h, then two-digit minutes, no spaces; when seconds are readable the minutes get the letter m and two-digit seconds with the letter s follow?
5h26
